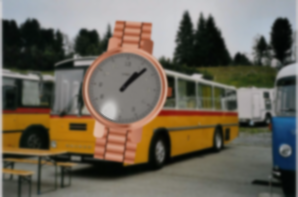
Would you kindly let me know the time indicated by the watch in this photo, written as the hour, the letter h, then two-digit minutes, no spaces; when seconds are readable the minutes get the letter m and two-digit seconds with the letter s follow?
1h07
